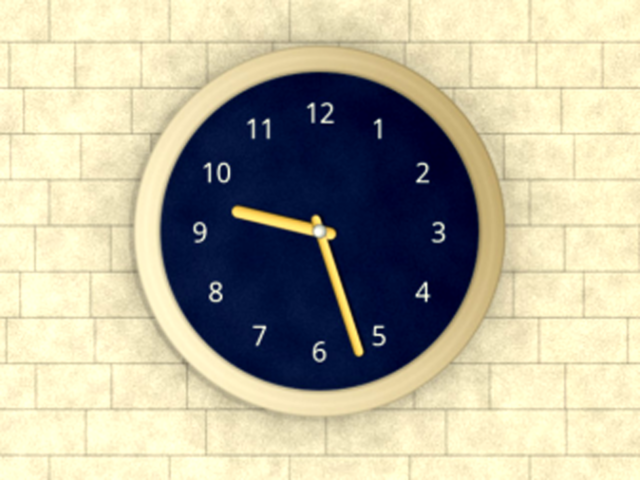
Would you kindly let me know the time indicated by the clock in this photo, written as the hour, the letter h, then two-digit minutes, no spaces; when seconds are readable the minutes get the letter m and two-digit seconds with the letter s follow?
9h27
